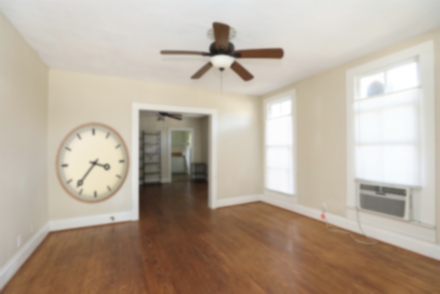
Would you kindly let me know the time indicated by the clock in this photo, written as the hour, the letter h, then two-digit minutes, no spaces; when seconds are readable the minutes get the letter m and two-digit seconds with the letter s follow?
3h37
